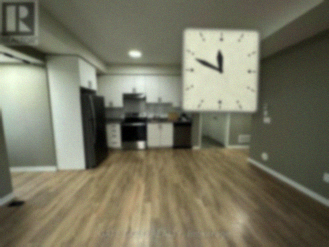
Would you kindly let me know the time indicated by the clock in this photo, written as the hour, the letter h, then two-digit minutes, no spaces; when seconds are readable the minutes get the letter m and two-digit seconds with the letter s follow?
11h49
